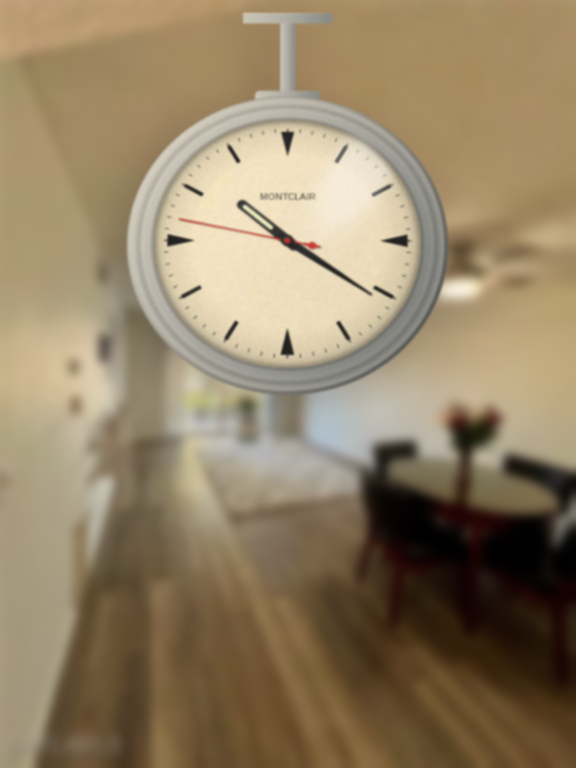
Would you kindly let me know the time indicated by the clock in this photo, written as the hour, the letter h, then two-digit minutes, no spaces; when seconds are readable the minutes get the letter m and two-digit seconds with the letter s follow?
10h20m47s
